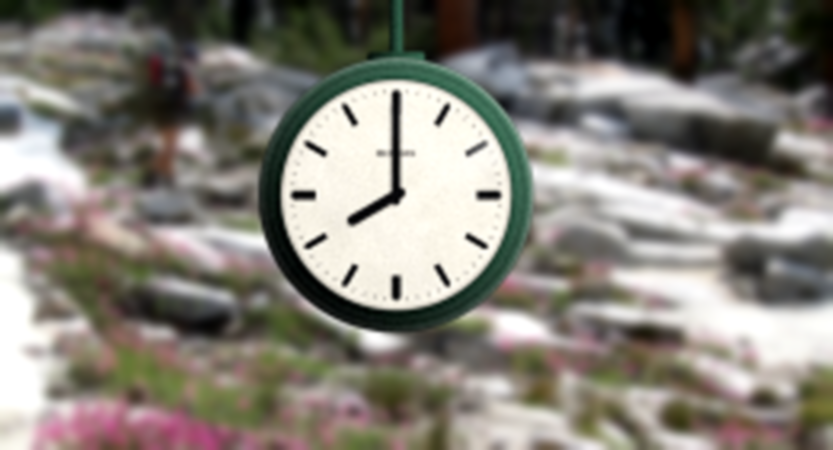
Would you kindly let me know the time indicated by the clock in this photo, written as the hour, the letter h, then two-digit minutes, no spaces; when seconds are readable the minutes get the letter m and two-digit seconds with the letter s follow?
8h00
